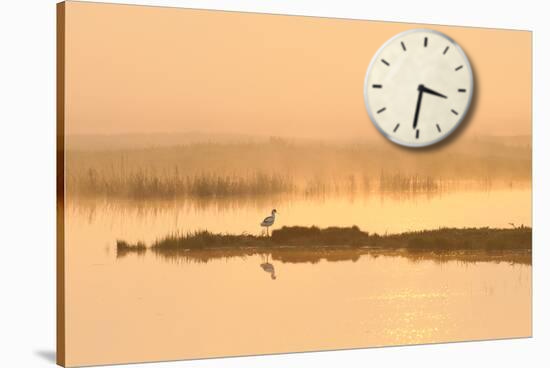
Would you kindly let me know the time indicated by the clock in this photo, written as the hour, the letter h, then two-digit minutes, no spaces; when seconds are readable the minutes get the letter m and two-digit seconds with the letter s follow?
3h31
